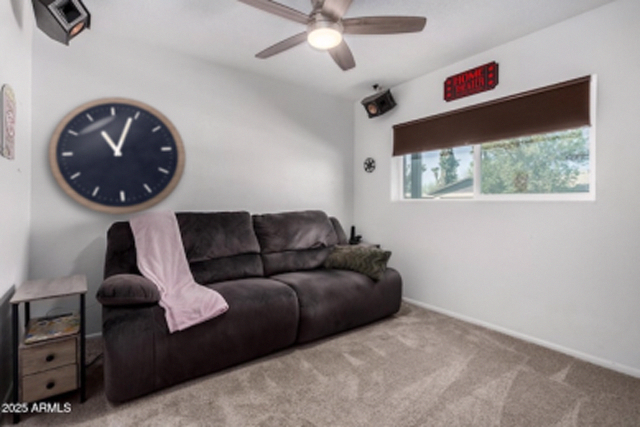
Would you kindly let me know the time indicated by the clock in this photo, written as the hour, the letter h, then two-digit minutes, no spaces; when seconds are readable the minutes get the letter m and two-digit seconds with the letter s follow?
11h04
